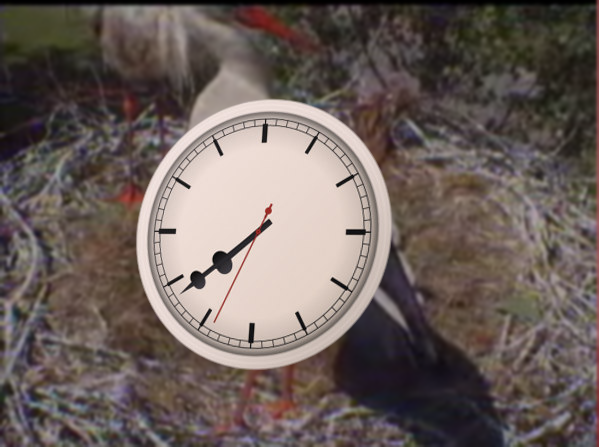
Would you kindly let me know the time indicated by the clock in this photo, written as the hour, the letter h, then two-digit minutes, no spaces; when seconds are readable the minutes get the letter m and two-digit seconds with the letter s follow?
7h38m34s
